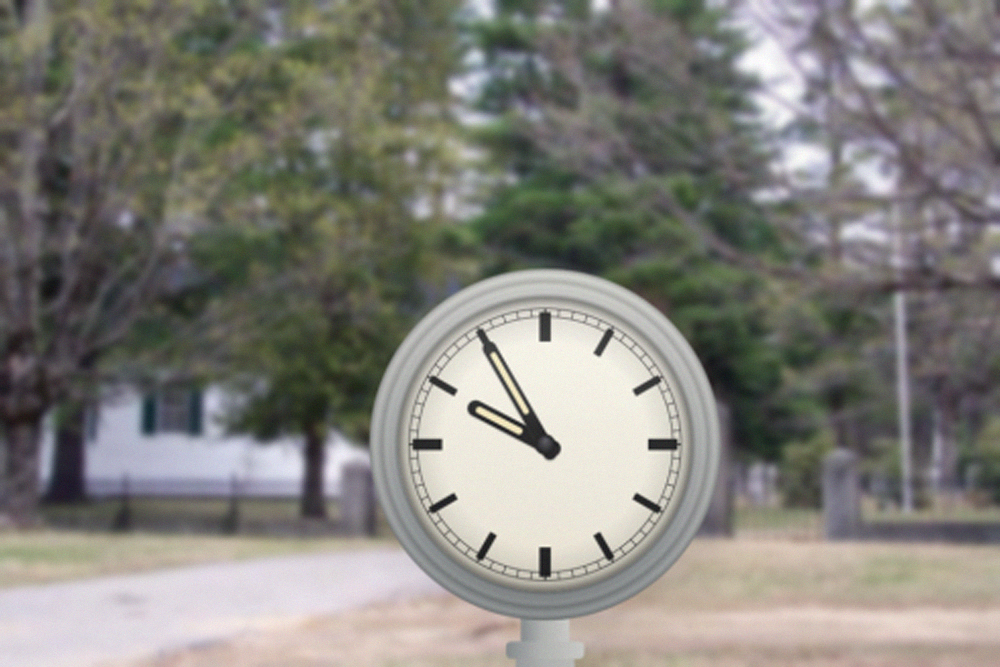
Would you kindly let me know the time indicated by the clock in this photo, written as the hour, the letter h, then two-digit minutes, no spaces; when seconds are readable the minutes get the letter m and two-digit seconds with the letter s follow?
9h55
